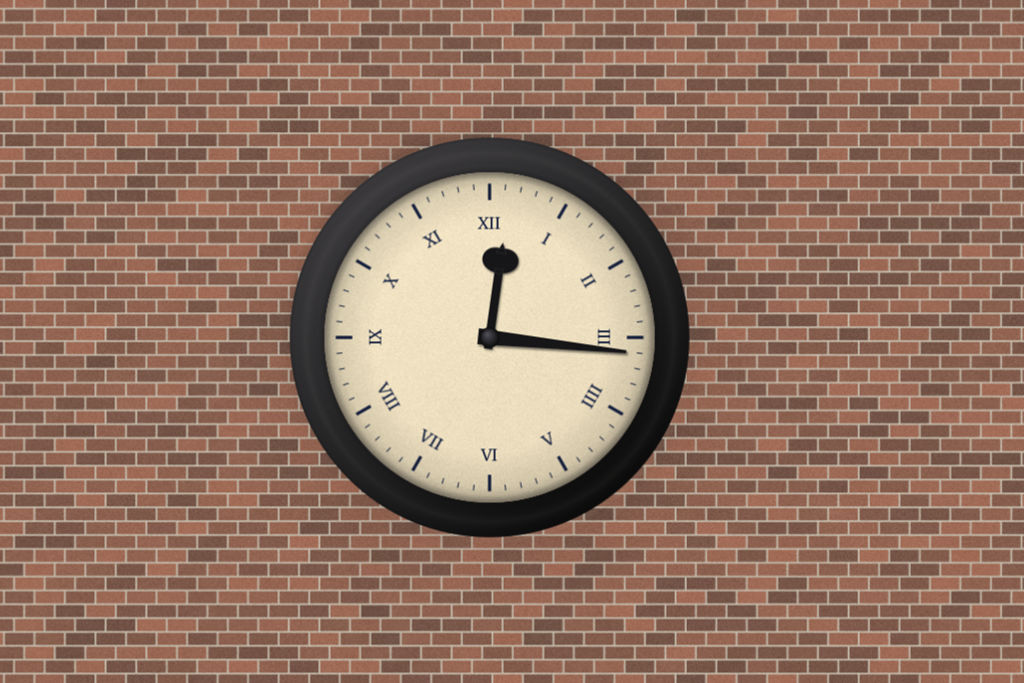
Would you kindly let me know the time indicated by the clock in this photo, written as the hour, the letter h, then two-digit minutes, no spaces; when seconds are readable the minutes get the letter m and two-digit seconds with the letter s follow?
12h16
